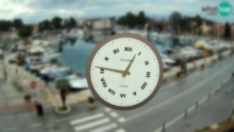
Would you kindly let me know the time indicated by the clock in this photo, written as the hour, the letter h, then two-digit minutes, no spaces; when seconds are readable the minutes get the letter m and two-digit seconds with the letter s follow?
12h46
